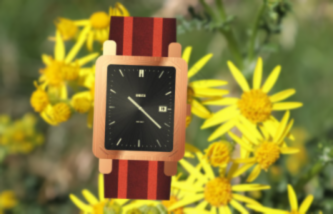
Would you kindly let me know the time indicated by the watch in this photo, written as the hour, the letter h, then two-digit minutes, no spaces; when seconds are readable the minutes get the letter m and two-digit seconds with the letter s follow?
10h22
